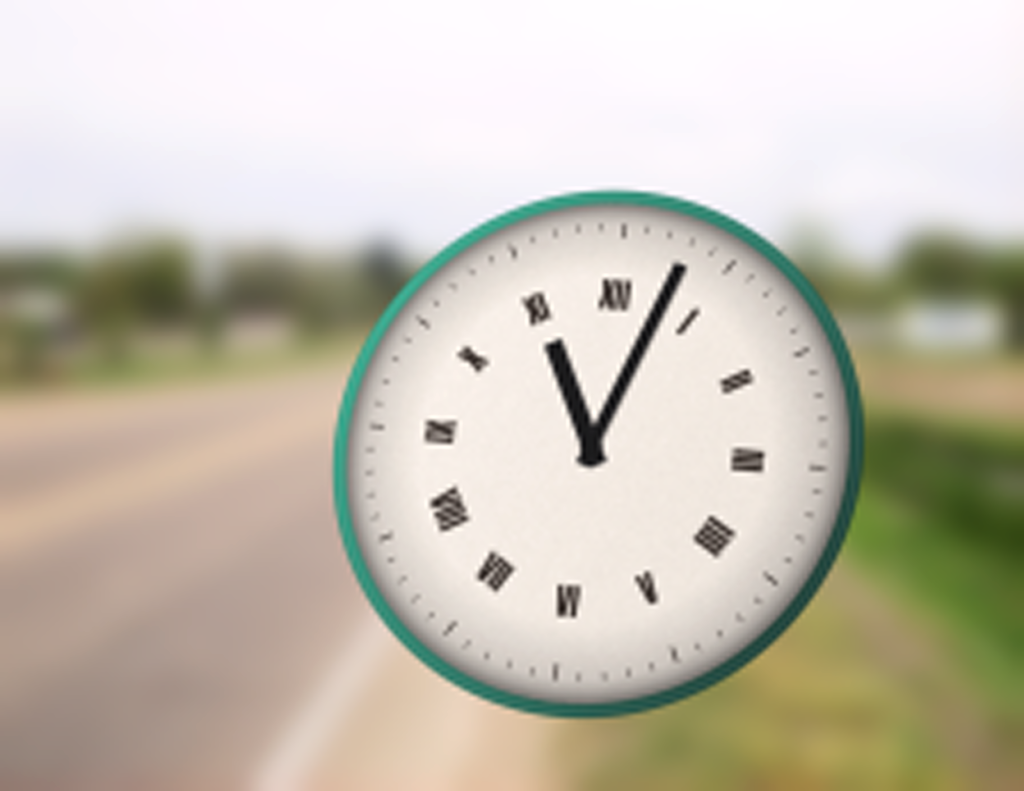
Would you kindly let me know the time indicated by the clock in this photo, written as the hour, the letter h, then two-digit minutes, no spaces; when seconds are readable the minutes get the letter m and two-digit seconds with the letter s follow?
11h03
